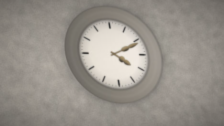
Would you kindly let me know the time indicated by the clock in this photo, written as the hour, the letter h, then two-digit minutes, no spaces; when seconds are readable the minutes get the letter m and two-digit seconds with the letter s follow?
4h11
